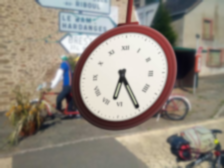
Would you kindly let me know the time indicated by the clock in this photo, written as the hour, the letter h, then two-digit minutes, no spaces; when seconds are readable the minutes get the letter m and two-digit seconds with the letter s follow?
6h25
